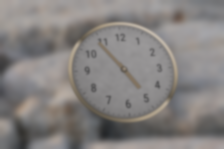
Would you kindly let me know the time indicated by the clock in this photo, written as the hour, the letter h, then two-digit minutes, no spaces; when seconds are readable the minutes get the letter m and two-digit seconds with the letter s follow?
4h54
